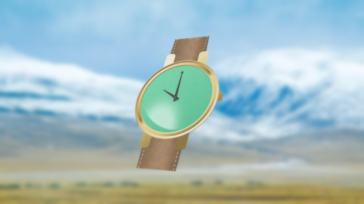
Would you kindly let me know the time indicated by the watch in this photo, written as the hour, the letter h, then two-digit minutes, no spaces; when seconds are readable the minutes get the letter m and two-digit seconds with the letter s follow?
10h00
